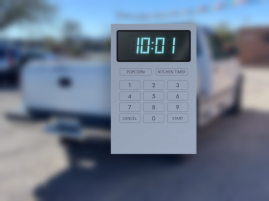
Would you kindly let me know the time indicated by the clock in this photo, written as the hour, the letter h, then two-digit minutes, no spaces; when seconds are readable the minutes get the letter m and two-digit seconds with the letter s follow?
10h01
